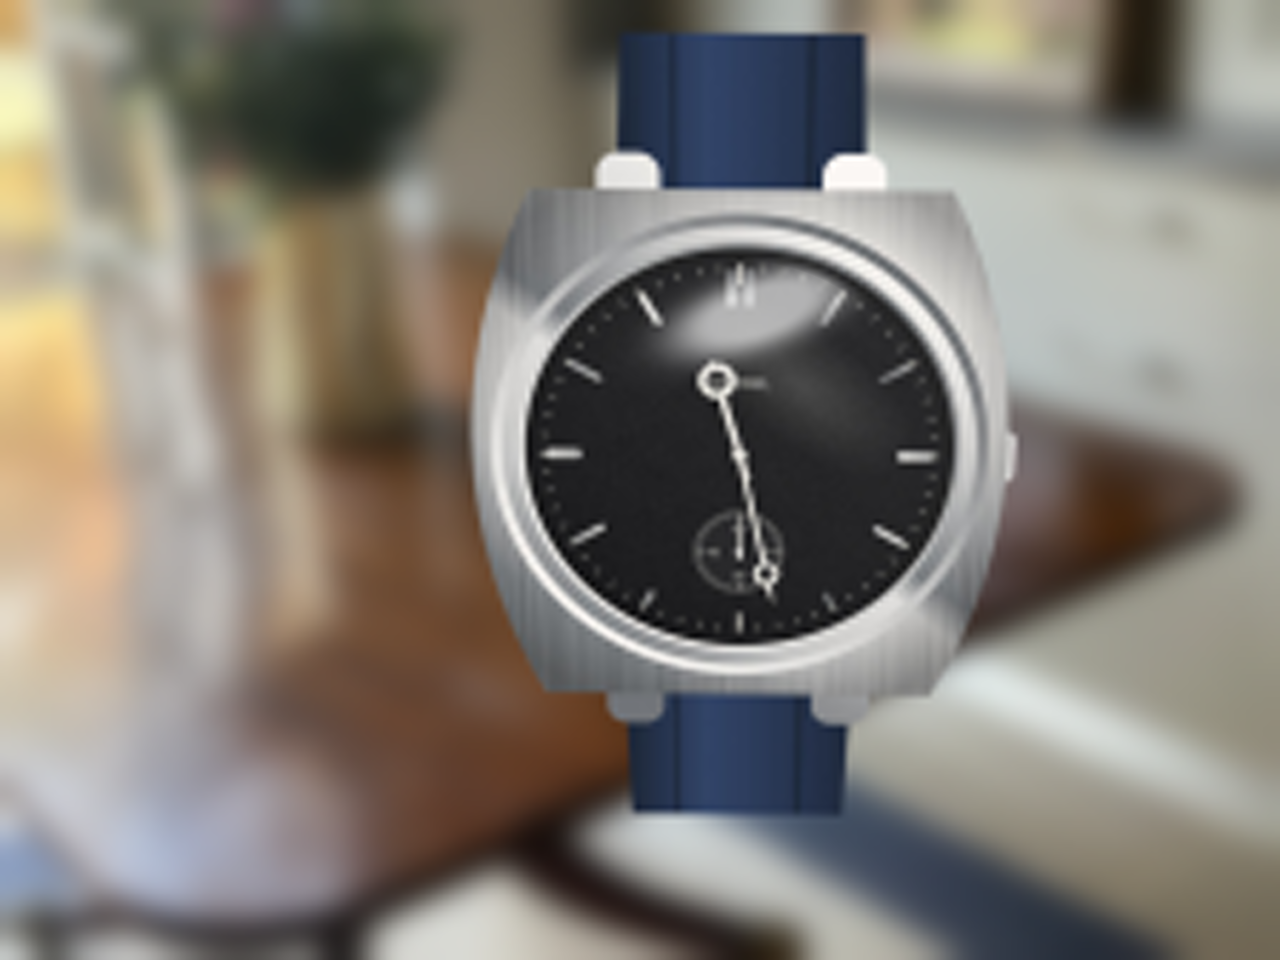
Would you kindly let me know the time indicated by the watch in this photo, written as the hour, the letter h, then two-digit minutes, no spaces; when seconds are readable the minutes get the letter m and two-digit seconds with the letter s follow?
11h28
